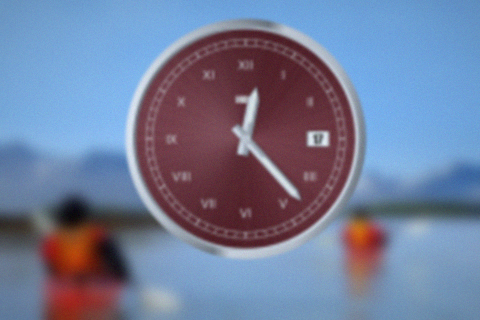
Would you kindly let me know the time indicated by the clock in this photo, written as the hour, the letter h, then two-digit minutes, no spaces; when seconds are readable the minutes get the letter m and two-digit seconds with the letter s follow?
12h23
